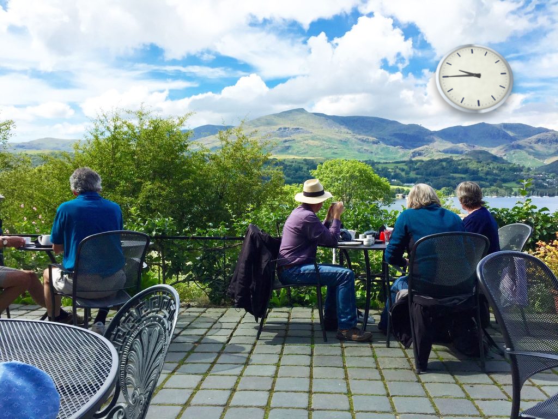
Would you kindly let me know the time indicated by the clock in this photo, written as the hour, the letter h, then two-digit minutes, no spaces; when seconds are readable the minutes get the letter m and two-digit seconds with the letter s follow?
9h45
